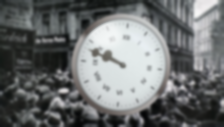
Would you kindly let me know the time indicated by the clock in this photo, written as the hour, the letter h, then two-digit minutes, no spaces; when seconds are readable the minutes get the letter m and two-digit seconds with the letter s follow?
9h48
